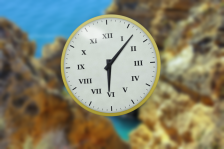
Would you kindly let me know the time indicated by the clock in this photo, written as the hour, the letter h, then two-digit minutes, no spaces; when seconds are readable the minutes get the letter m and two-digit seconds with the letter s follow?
6h07
